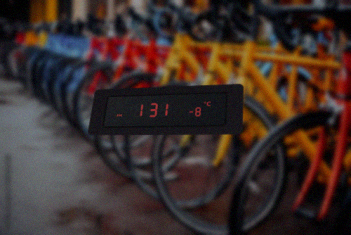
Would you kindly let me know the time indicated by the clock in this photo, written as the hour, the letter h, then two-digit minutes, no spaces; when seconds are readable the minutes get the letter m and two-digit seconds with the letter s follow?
1h31
